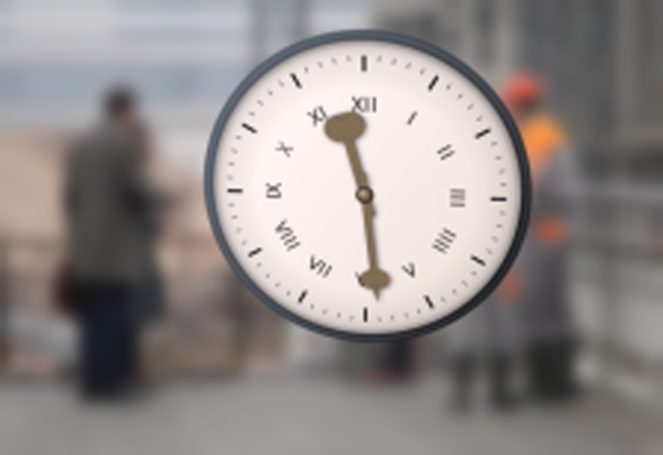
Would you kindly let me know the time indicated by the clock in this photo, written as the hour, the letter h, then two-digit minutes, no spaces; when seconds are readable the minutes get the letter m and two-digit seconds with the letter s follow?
11h29
